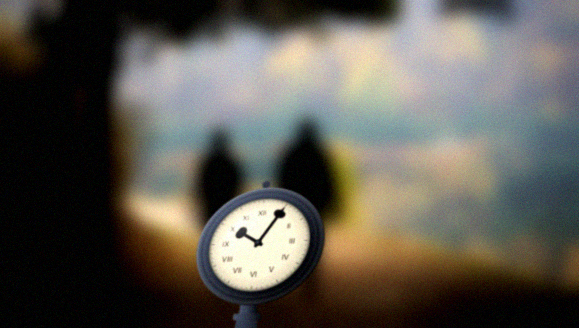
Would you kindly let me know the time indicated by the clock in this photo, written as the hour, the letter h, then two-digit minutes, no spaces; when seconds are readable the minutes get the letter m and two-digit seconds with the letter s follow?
10h05
